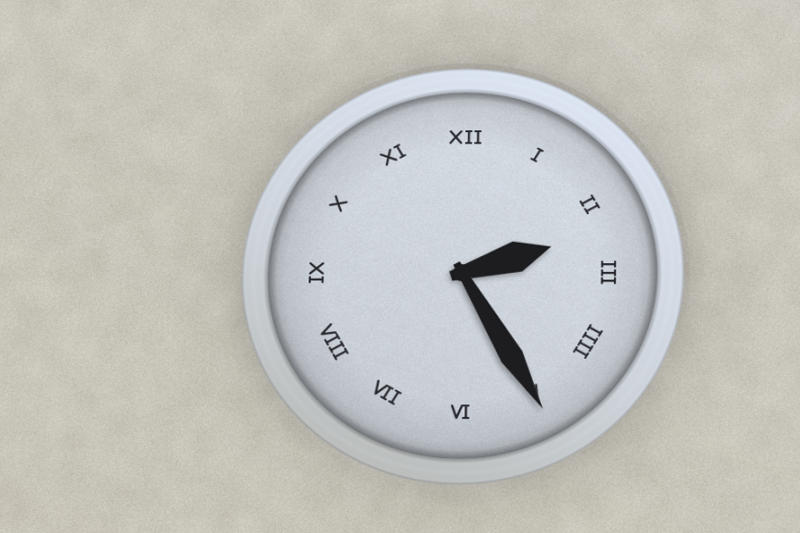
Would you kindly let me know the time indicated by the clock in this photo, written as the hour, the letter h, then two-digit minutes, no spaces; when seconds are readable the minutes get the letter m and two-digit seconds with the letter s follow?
2h25
